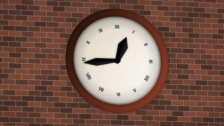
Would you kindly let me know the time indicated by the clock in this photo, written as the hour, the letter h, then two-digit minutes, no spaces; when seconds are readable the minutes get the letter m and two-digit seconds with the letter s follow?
12h44
